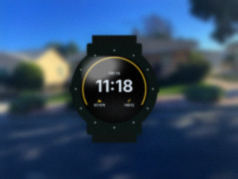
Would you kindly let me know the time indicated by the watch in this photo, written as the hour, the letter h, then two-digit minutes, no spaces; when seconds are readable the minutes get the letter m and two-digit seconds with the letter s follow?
11h18
